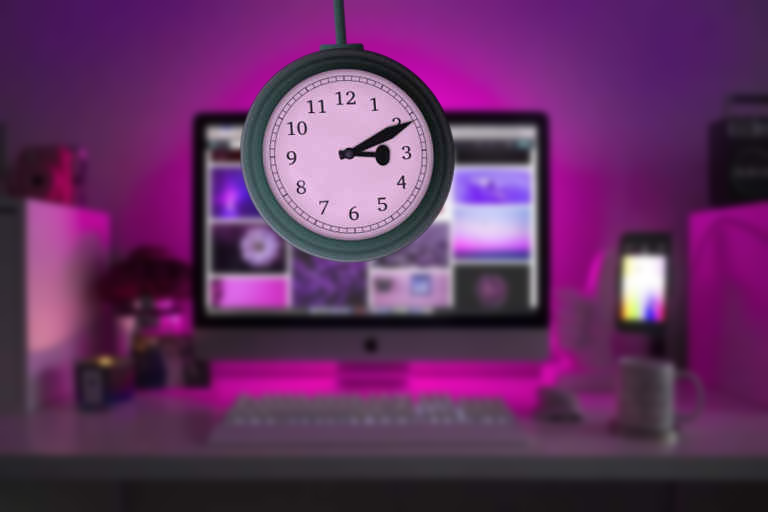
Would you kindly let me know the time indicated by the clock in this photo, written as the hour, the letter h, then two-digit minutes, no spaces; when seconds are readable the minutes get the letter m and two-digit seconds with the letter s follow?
3h11
